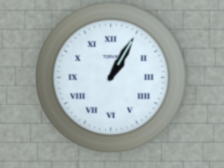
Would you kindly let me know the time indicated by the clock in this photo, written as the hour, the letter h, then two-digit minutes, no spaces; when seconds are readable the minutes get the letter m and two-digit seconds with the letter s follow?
1h05
